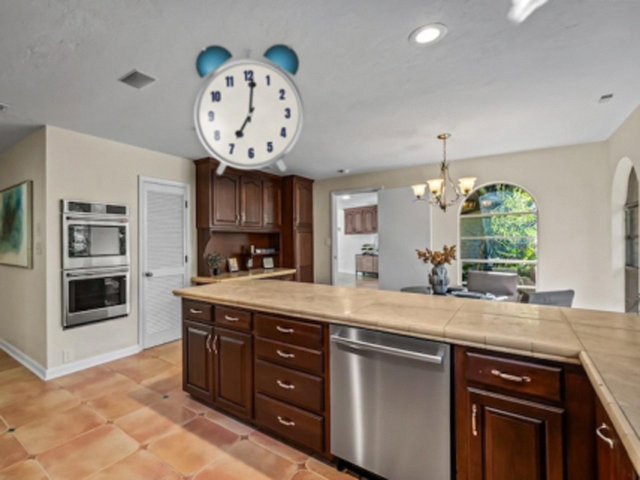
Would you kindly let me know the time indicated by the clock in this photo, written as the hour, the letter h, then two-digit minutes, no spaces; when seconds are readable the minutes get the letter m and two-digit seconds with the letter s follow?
7h01
